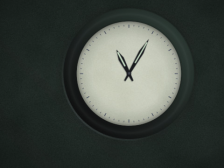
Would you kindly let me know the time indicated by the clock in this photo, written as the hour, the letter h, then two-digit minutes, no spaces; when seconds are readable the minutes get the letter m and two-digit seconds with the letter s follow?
11h05
